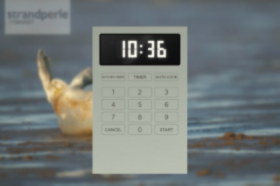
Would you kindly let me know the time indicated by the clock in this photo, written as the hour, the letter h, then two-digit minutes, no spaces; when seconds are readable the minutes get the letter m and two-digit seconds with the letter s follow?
10h36
